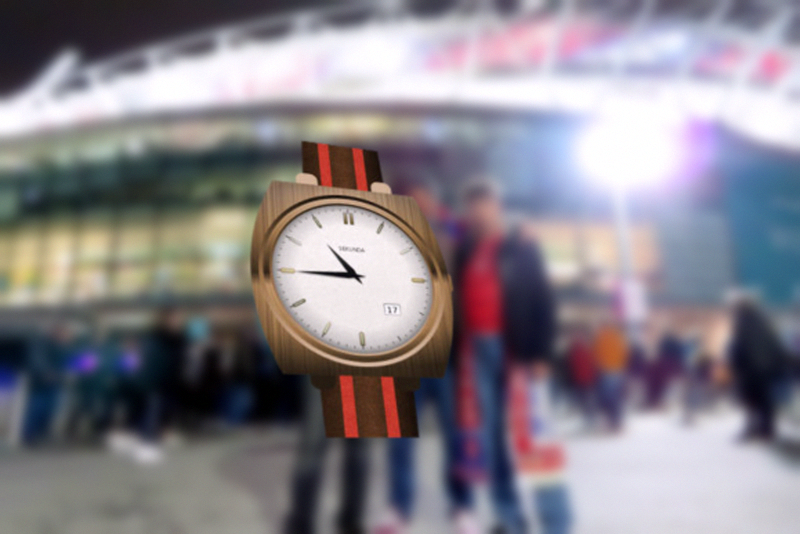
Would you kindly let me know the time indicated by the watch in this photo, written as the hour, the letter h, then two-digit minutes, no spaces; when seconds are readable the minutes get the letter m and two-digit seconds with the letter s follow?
10h45
